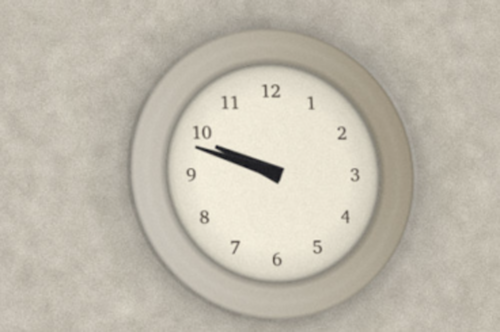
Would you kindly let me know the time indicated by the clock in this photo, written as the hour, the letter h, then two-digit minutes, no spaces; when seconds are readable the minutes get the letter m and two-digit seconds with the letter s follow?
9h48
